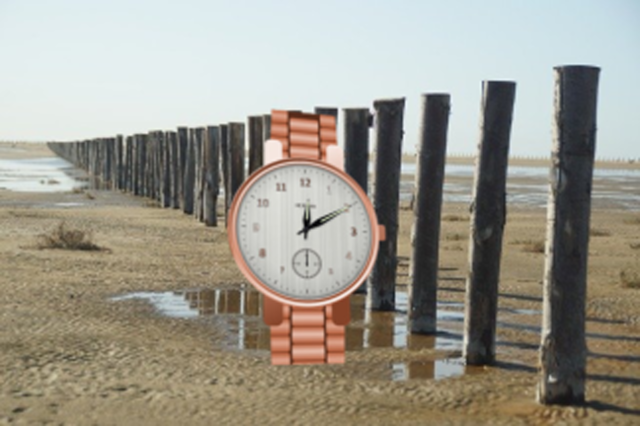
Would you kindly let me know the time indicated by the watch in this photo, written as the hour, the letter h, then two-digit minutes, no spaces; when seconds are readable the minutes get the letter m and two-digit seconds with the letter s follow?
12h10
